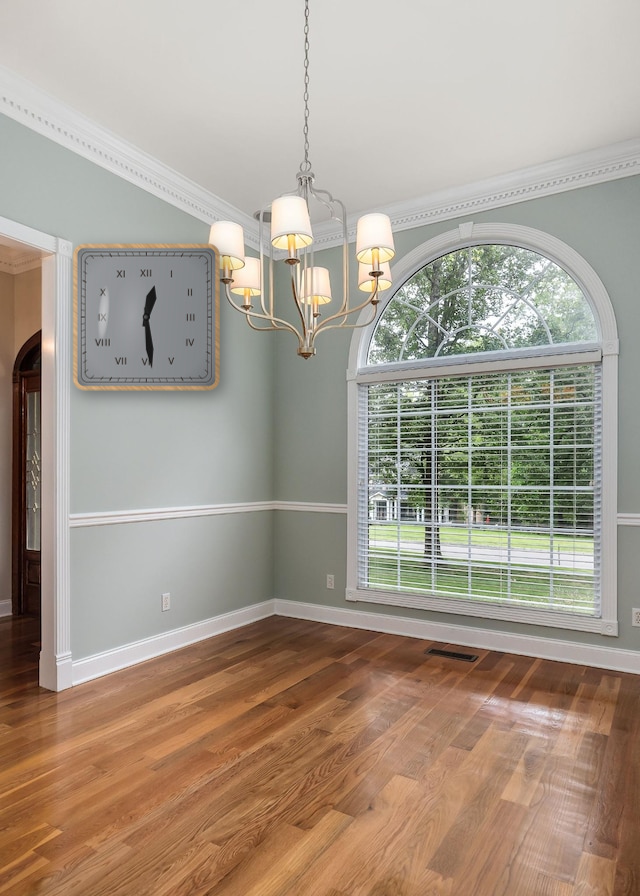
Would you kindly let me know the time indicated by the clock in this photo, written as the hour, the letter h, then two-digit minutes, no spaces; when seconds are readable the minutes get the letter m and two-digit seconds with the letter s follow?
12h29
